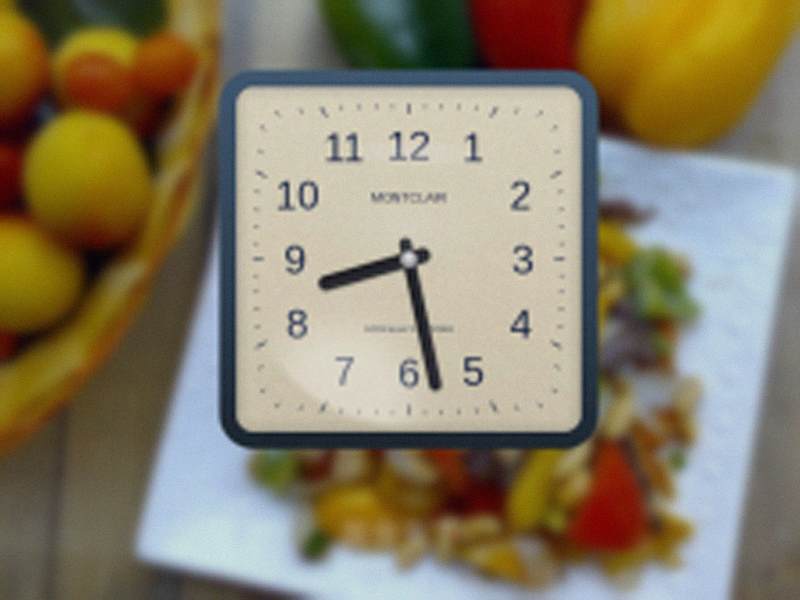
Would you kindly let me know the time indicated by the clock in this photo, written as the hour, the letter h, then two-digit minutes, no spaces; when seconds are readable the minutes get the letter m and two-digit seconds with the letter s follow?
8h28
